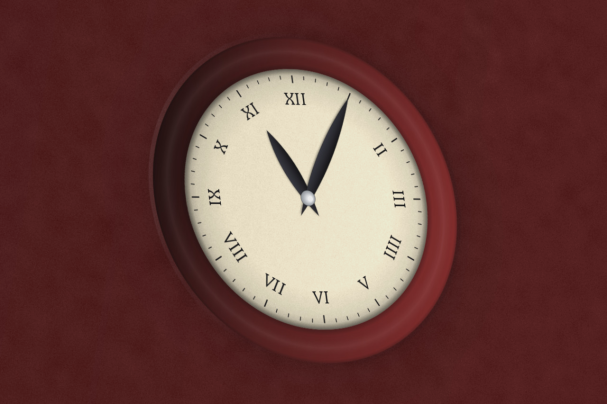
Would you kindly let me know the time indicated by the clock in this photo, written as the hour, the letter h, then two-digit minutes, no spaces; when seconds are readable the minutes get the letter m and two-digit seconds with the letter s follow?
11h05
